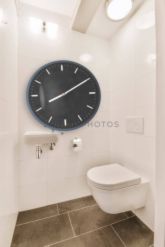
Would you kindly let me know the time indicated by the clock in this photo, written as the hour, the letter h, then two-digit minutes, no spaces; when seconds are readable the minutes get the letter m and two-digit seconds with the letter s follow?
8h10
